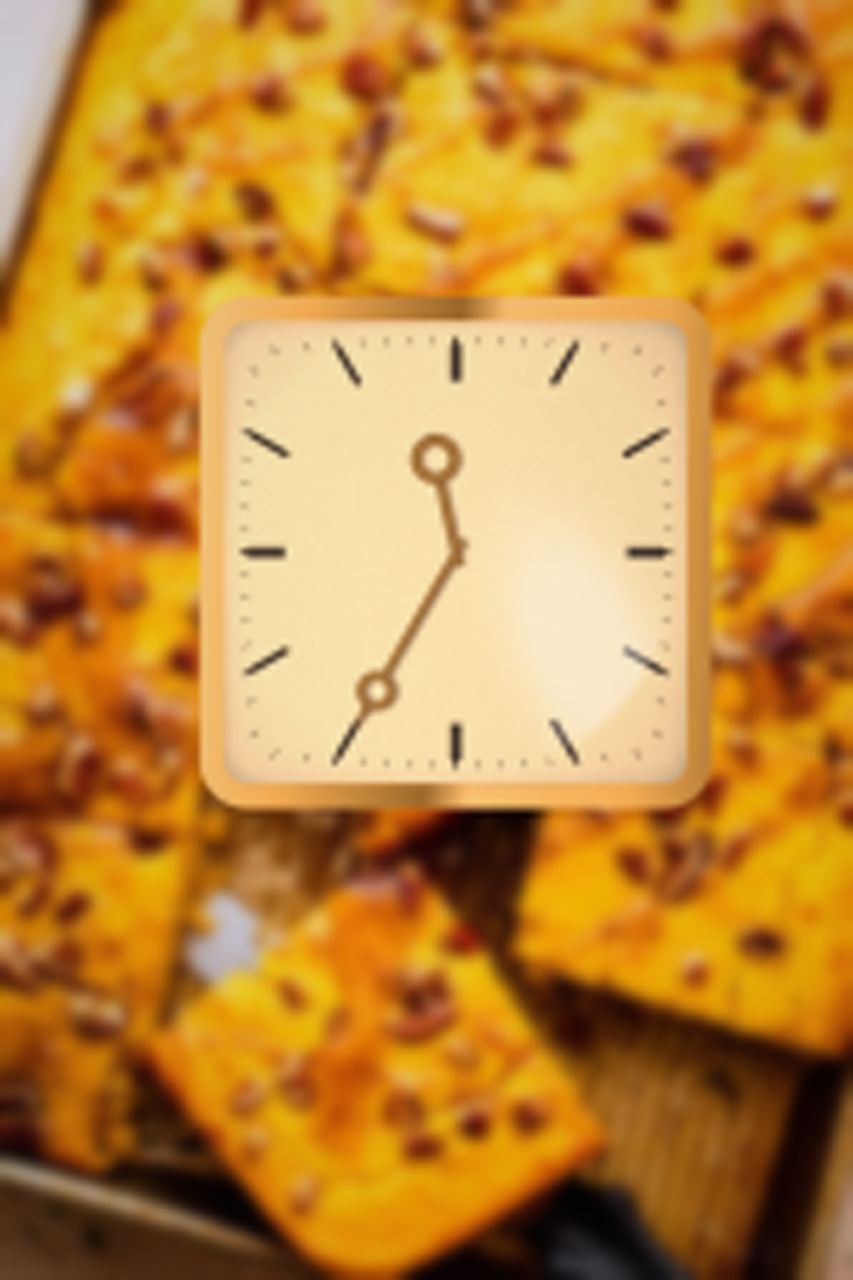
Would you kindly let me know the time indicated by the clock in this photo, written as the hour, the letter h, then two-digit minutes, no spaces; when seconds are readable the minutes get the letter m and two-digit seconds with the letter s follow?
11h35
